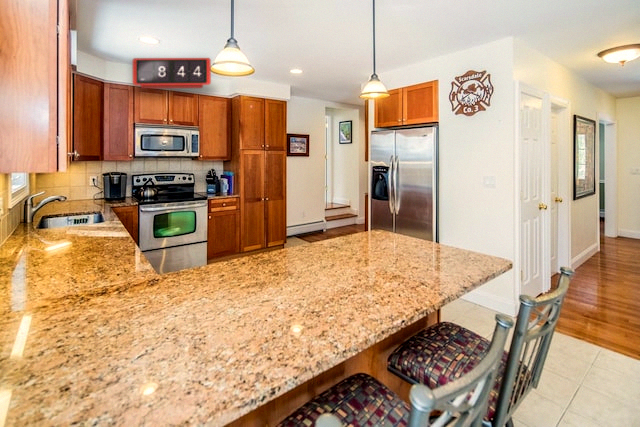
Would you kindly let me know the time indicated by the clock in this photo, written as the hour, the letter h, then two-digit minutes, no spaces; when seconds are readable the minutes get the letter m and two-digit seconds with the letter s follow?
8h44
